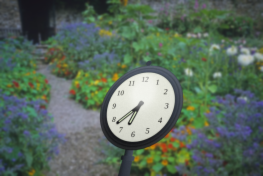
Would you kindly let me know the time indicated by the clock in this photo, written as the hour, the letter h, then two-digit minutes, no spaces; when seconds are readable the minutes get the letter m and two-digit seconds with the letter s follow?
6h38
